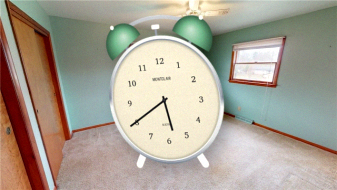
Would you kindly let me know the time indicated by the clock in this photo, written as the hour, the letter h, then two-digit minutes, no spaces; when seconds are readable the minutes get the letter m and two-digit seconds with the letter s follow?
5h40
